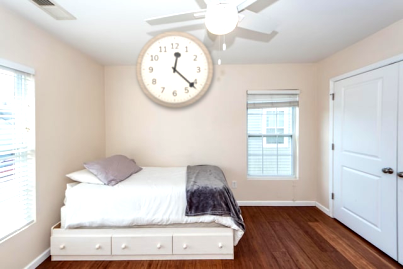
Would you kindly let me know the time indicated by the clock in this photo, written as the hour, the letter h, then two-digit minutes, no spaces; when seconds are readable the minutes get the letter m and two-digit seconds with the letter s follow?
12h22
